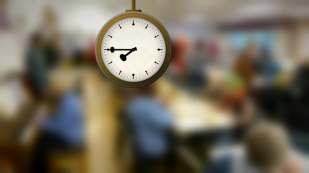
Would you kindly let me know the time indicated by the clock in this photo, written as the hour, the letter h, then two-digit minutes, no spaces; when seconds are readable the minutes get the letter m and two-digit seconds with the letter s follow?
7h45
